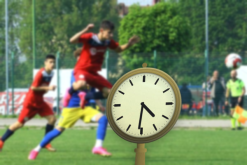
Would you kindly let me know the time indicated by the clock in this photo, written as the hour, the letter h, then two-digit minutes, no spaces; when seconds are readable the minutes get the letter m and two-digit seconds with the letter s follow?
4h31
